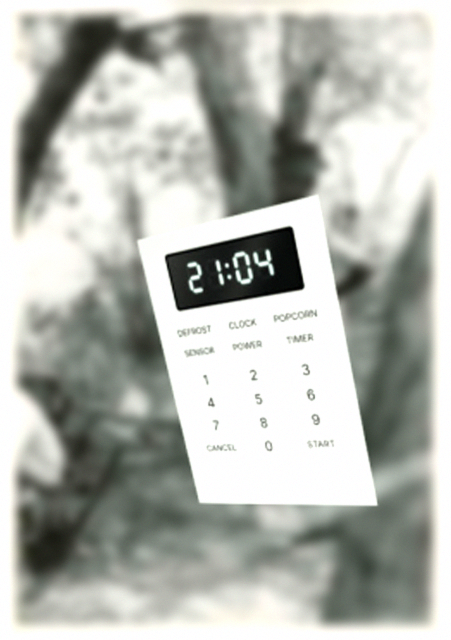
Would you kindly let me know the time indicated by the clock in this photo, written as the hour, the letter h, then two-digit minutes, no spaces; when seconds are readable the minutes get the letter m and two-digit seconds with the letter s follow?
21h04
